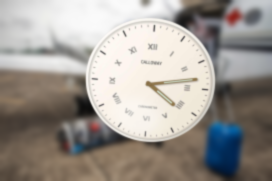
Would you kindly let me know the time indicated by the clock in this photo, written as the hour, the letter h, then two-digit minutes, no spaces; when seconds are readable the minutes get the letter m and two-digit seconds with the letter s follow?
4h13
